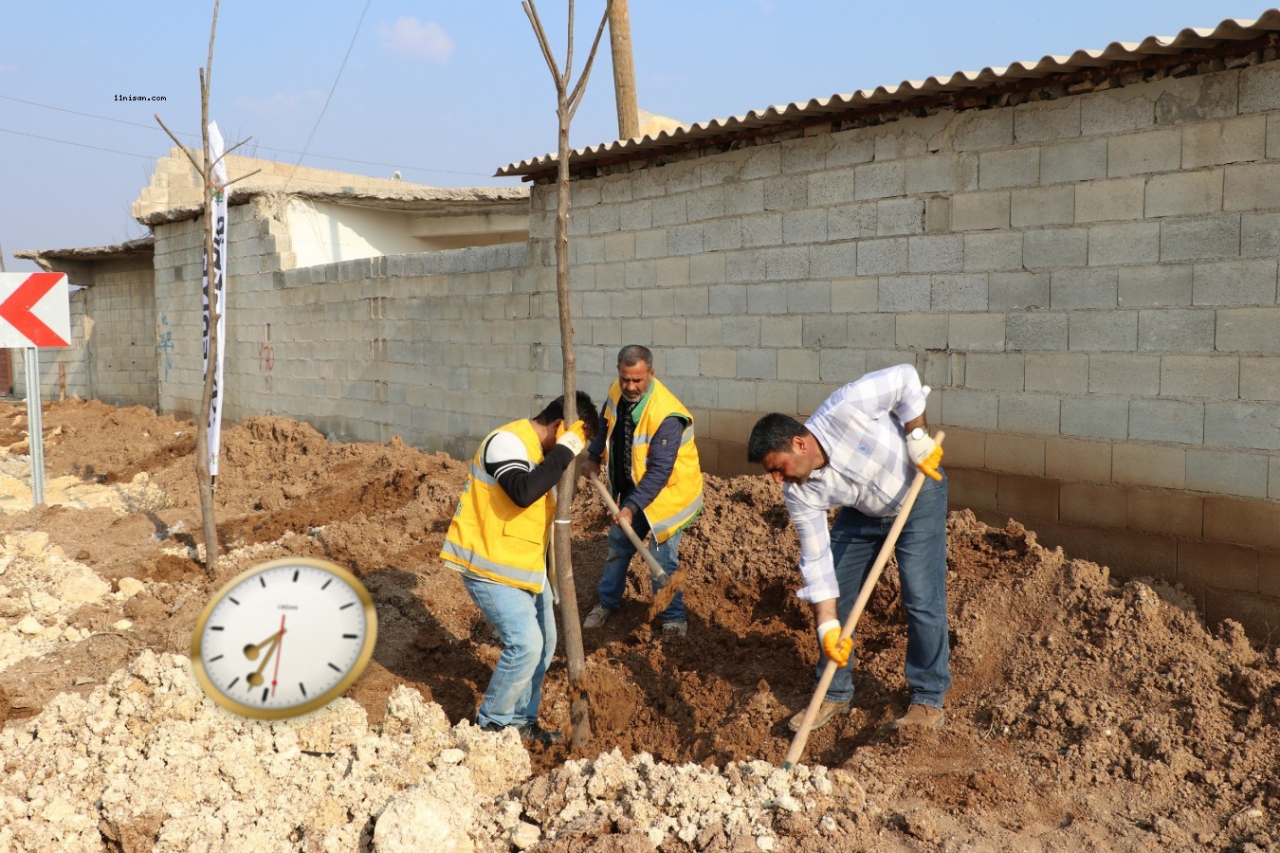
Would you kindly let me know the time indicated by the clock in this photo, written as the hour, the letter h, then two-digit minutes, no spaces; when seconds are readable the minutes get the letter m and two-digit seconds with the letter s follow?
7h32m29s
